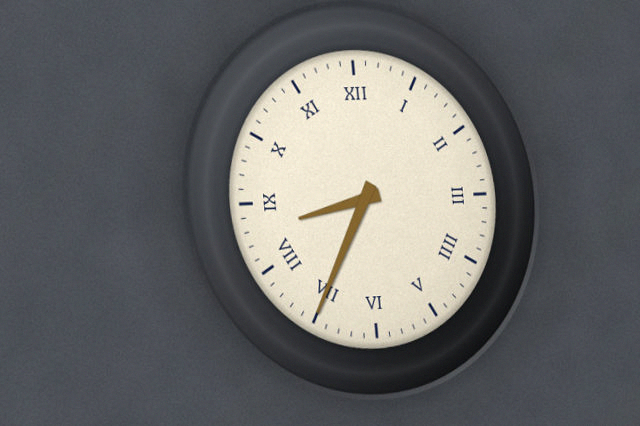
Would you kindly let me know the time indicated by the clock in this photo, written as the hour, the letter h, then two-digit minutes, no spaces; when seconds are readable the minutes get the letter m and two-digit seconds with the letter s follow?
8h35
